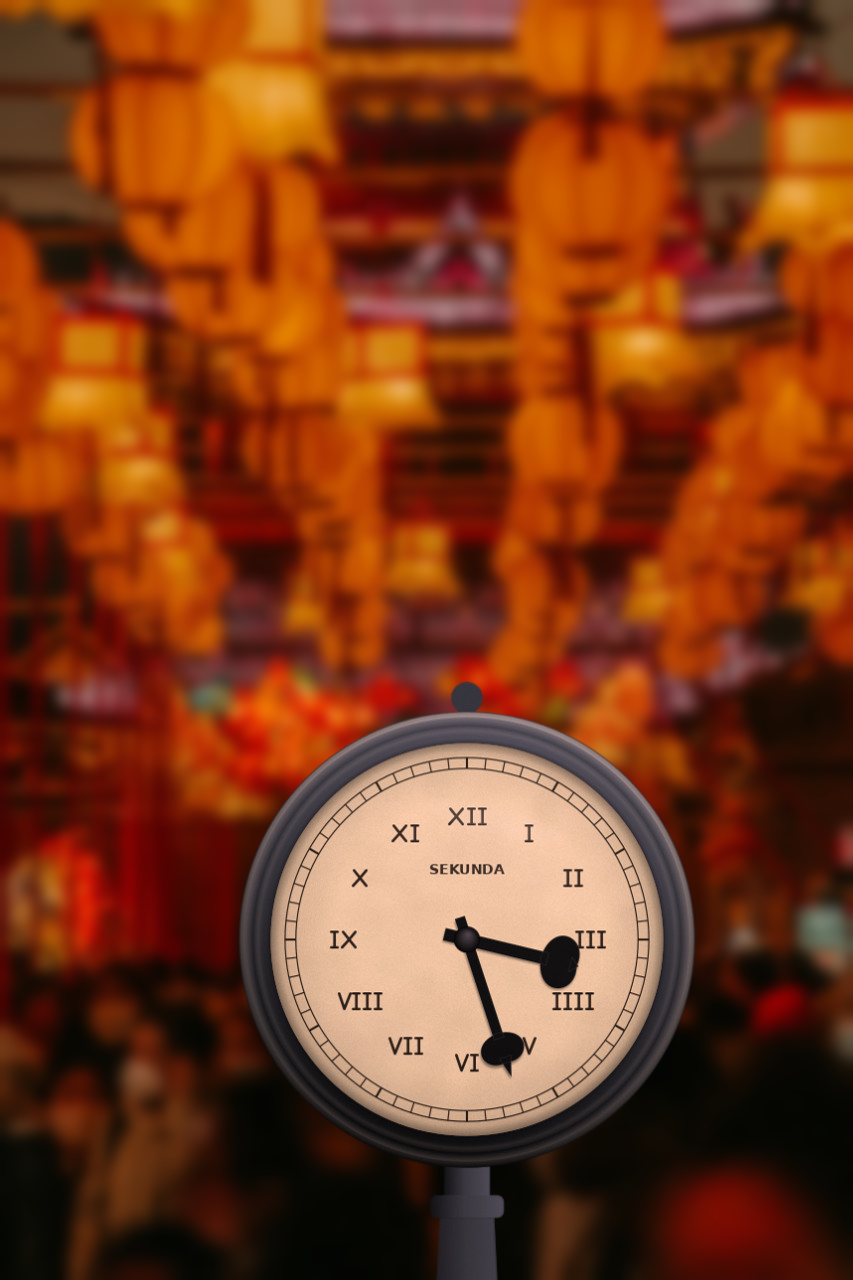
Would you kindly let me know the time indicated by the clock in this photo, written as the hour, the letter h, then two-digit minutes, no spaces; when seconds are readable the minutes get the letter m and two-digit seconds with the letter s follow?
3h27
